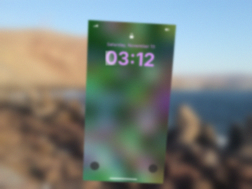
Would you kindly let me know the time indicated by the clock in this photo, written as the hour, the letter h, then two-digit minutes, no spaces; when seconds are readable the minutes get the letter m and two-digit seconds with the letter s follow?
3h12
